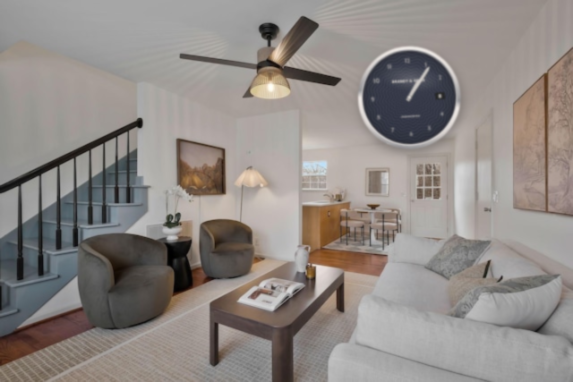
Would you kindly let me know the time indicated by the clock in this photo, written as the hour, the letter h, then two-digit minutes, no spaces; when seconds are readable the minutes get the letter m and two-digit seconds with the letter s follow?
1h06
